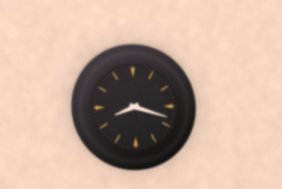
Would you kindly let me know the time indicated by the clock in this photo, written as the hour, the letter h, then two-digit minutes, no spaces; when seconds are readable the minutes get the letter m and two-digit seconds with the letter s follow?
8h18
